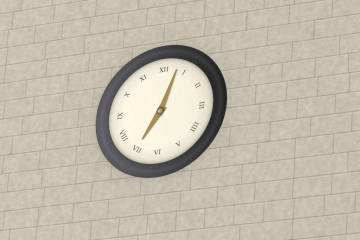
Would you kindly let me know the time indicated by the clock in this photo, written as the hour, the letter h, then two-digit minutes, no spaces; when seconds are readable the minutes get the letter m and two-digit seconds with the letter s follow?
7h03
